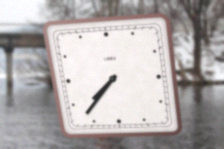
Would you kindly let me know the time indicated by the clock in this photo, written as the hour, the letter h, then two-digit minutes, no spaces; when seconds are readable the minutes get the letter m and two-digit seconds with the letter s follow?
7h37
